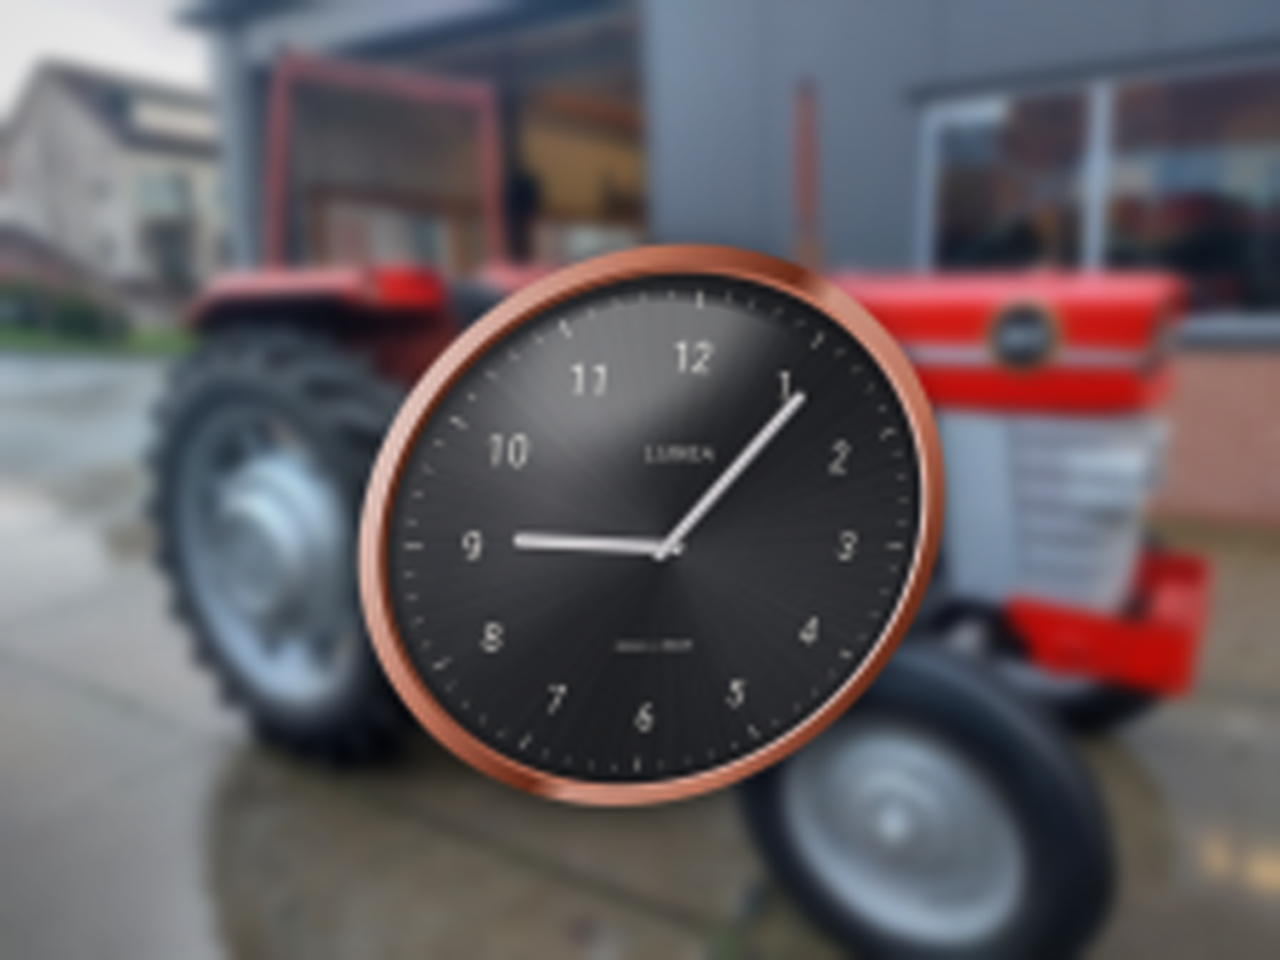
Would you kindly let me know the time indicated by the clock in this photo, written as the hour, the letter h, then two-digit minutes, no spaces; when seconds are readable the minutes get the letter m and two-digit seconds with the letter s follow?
9h06
